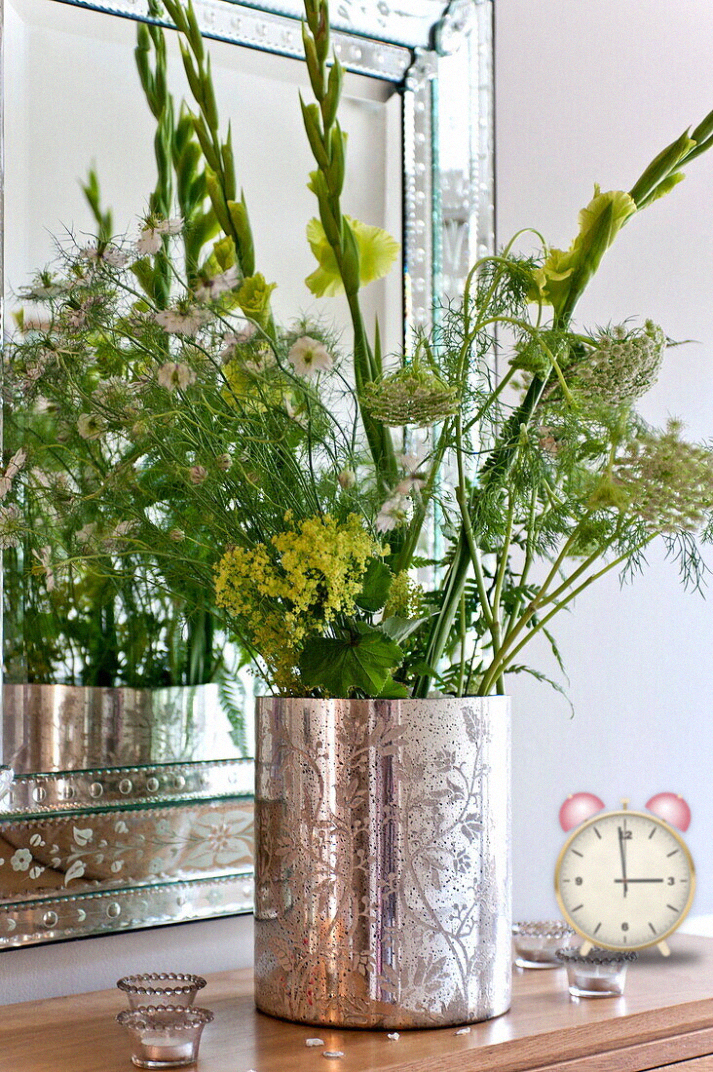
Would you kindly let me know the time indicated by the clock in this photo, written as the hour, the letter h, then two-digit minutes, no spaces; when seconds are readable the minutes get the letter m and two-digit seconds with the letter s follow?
2h59m00s
